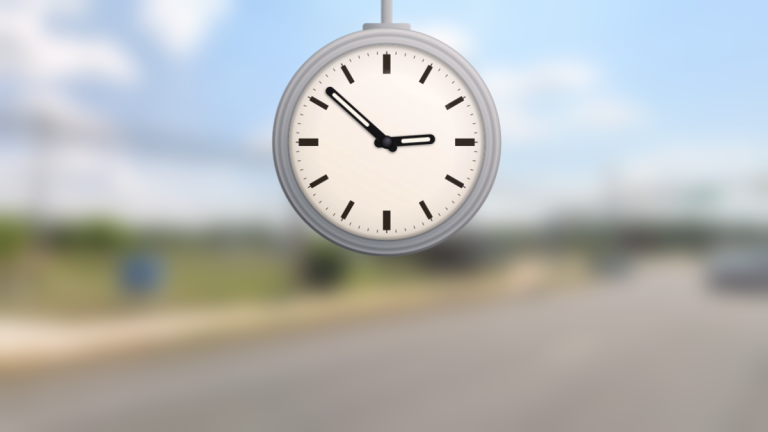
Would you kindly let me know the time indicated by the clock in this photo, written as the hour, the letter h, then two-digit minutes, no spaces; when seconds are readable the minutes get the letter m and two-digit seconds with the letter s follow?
2h52
